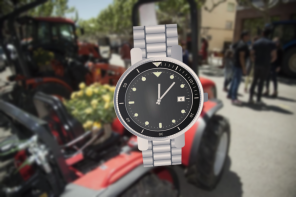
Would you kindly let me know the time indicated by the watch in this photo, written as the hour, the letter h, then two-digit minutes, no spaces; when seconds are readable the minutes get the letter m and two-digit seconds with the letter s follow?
12h07
